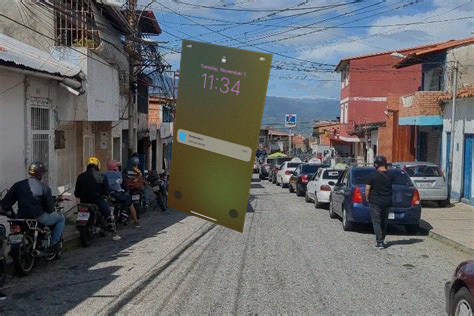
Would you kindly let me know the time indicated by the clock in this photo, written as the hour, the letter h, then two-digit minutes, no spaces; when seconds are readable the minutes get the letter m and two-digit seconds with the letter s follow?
11h34
